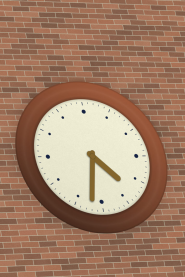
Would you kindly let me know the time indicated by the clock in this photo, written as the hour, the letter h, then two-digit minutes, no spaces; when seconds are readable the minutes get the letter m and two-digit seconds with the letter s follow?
4h32
